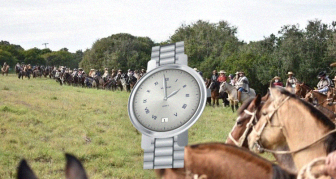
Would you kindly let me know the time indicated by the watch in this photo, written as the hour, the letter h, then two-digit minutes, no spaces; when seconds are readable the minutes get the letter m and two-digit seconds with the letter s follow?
1h59
